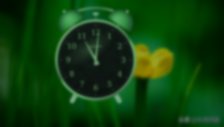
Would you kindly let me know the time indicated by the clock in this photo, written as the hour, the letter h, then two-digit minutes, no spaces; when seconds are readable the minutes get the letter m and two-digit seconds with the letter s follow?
11h01
